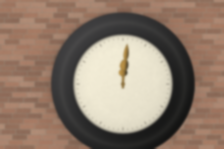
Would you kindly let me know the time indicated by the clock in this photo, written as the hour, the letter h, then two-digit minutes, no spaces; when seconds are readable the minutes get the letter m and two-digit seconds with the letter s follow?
12h01
